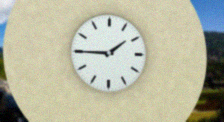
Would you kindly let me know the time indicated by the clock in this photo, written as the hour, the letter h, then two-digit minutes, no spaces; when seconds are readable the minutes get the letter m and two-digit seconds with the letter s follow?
1h45
